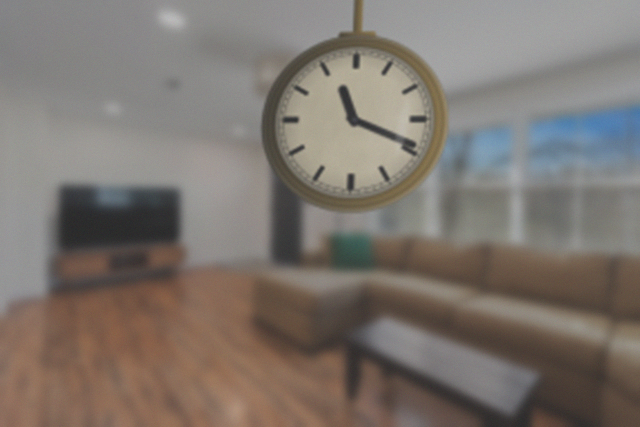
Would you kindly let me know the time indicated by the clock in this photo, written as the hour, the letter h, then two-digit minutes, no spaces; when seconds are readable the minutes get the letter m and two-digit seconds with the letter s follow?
11h19
